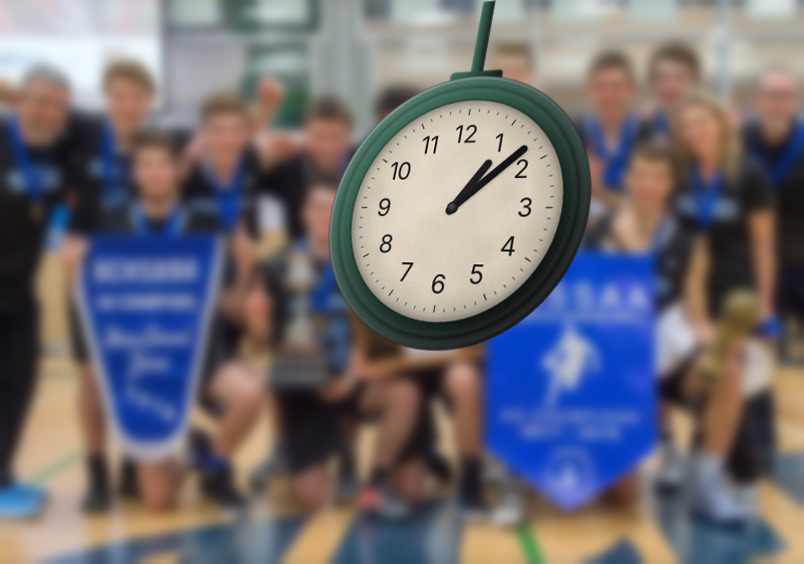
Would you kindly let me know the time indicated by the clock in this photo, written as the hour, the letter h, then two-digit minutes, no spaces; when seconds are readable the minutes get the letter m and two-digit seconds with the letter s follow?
1h08
